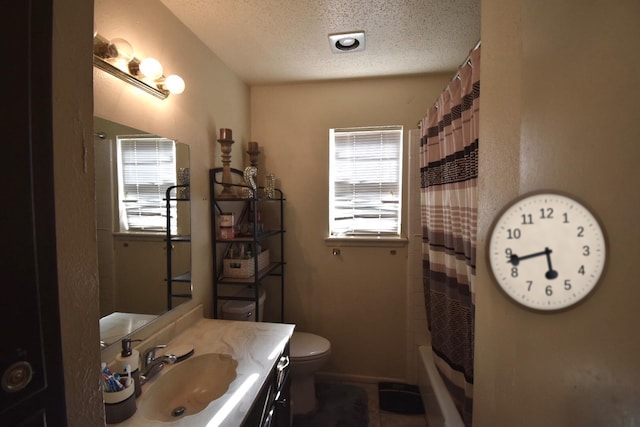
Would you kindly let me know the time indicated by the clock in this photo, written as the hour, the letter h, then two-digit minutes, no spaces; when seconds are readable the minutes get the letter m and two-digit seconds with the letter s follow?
5h43
